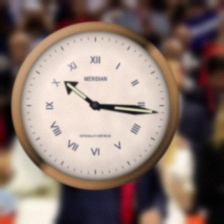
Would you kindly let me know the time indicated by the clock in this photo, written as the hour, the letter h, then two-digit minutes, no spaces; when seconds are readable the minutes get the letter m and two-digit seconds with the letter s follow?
10h16
